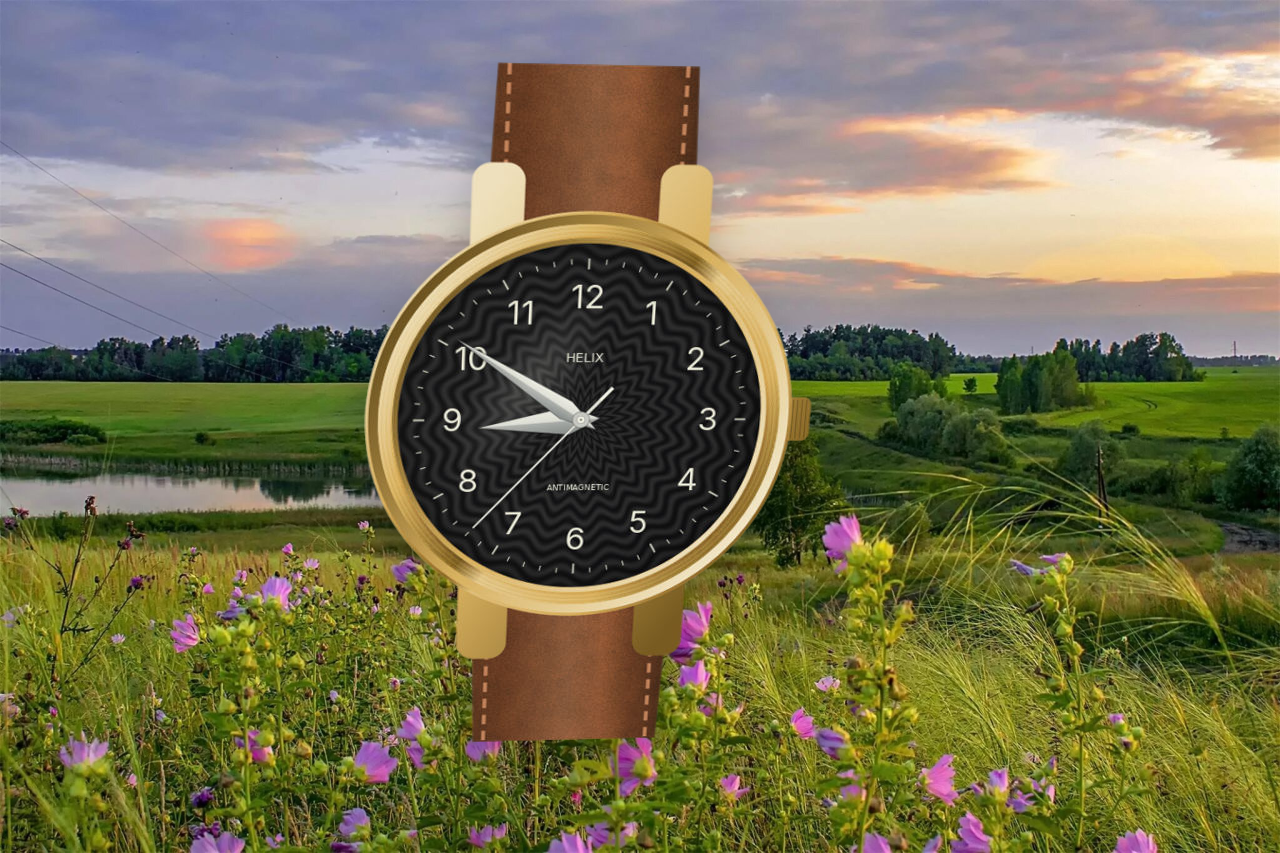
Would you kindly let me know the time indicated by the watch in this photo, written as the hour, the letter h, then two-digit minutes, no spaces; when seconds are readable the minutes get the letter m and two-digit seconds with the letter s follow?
8h50m37s
